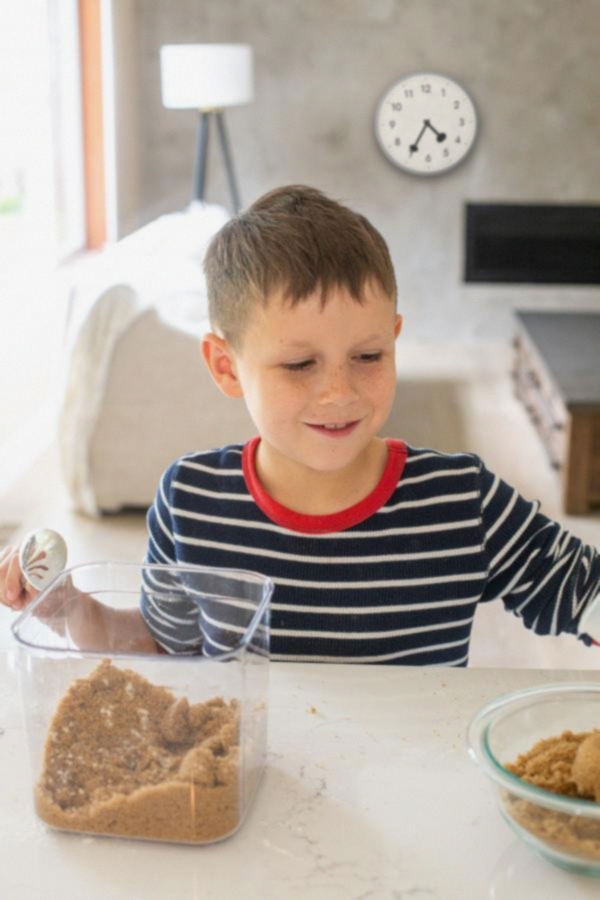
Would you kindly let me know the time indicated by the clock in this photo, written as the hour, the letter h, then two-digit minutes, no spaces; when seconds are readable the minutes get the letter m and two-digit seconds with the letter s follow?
4h35
